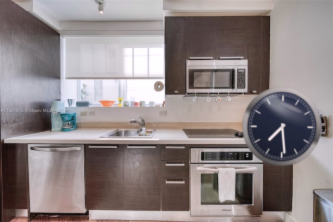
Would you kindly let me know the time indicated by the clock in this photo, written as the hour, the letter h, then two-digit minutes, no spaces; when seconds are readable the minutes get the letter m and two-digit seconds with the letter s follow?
7h29
